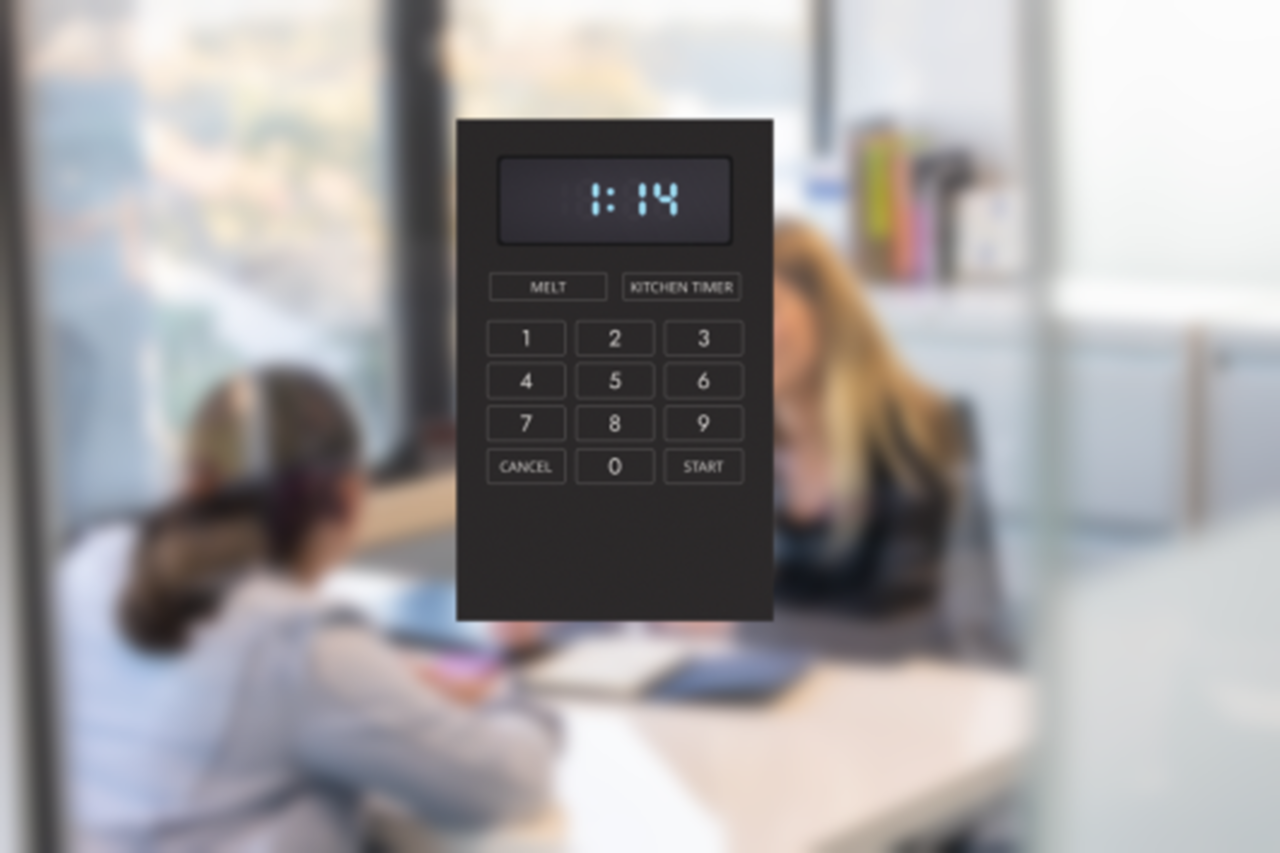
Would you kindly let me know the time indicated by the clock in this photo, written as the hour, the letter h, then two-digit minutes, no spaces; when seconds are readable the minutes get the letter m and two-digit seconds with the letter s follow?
1h14
